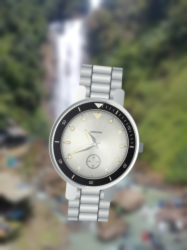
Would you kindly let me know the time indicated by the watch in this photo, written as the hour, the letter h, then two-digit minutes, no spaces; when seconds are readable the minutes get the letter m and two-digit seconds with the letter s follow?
10h41
